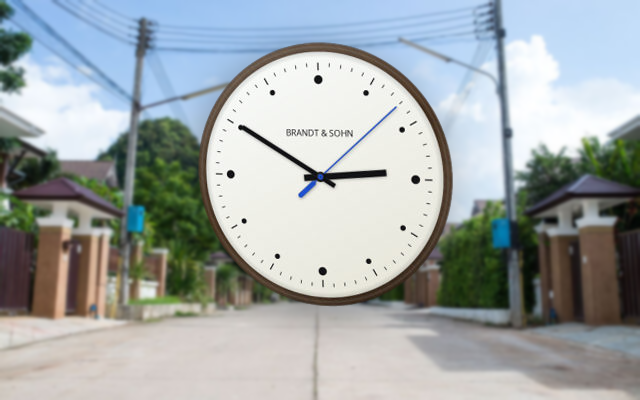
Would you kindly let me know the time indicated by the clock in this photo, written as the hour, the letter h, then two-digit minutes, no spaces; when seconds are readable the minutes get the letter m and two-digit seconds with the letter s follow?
2h50m08s
